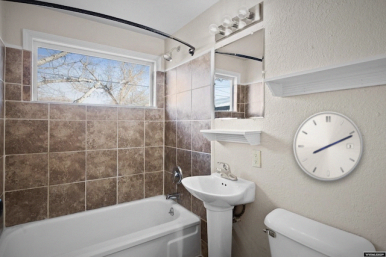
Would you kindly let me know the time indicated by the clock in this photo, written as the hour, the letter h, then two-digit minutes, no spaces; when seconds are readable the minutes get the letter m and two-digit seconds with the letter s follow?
8h11
